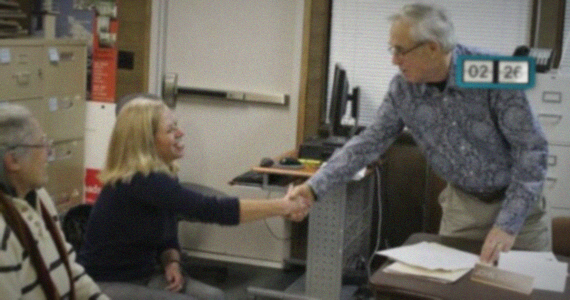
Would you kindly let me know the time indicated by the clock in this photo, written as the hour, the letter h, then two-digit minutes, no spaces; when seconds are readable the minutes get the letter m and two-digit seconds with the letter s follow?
2h26
